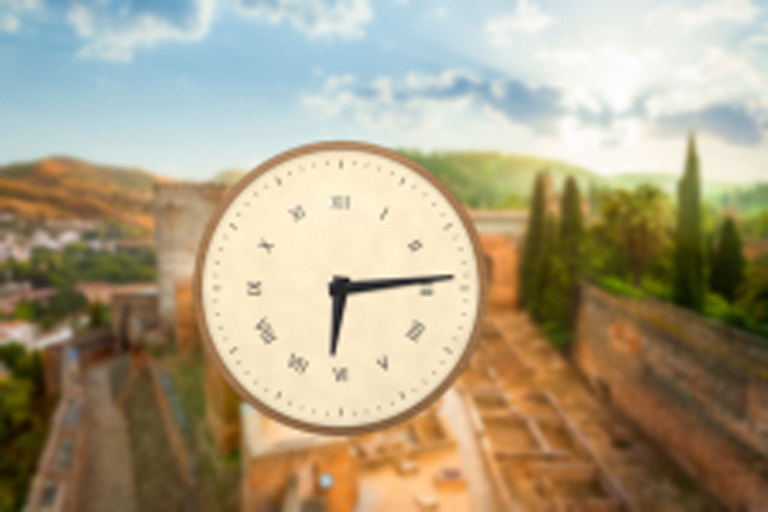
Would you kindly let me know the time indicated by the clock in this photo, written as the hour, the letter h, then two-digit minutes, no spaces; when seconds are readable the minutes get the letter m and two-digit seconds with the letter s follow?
6h14
